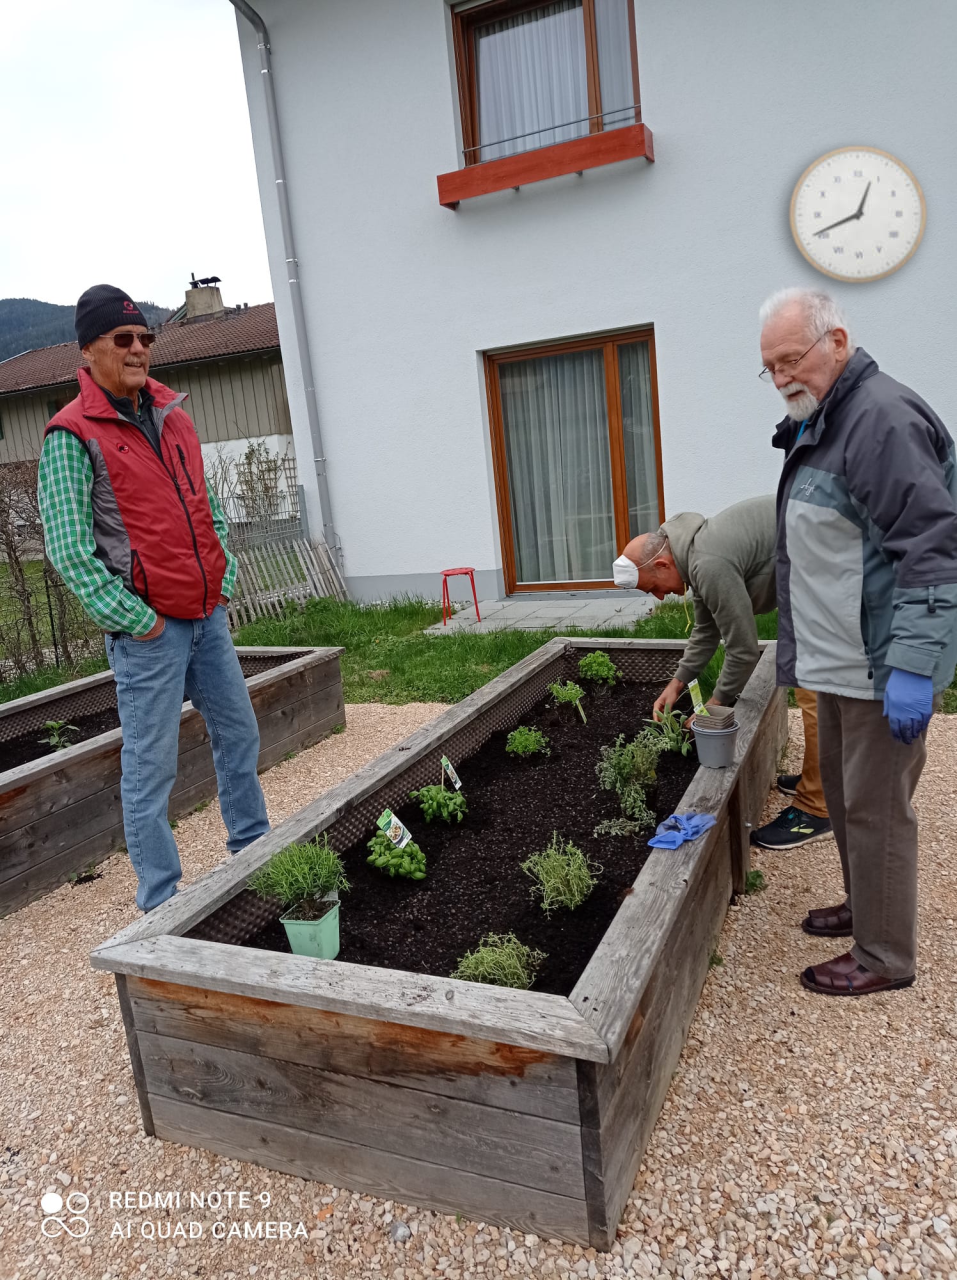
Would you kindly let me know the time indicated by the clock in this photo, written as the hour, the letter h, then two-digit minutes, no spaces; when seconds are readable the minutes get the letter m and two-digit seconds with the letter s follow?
12h41
